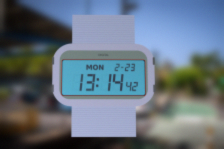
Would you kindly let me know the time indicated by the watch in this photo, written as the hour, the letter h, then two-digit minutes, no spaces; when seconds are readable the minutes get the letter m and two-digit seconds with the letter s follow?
13h14m42s
